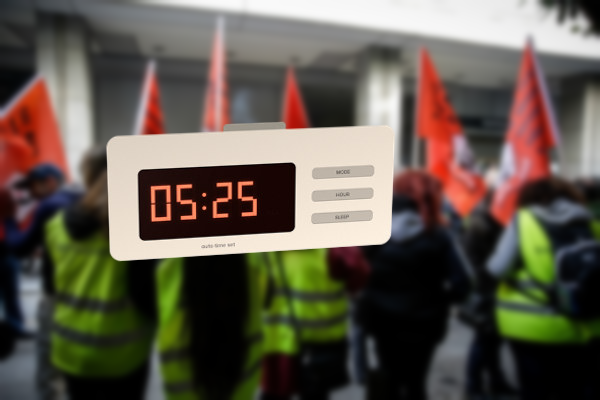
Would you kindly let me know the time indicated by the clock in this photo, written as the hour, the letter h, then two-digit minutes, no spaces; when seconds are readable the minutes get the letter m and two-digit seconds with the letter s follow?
5h25
